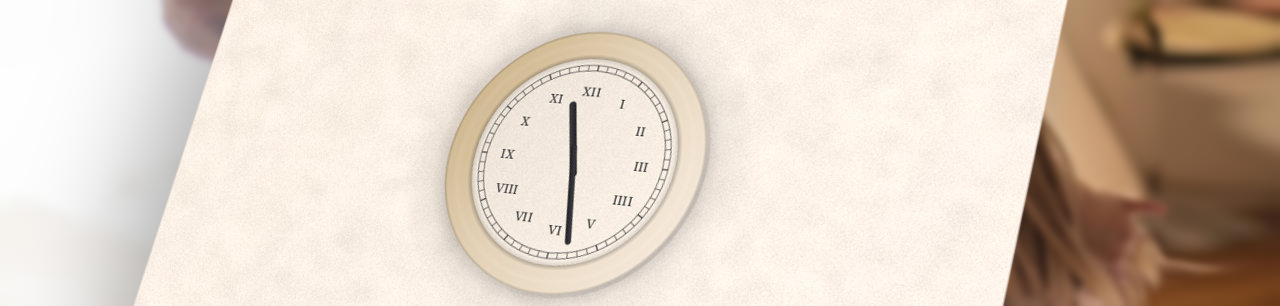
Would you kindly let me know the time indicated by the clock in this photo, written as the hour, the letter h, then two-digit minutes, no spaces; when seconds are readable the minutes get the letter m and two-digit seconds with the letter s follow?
11h28
